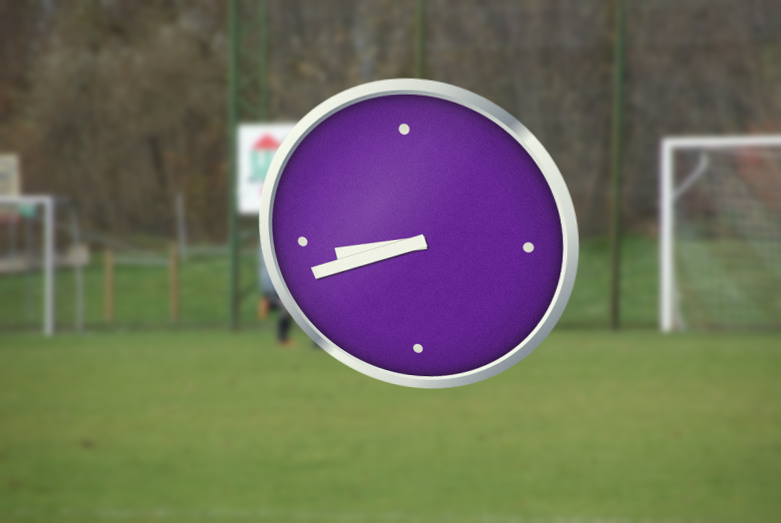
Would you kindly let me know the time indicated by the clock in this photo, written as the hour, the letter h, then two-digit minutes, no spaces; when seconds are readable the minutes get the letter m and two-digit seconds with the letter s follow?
8h42
